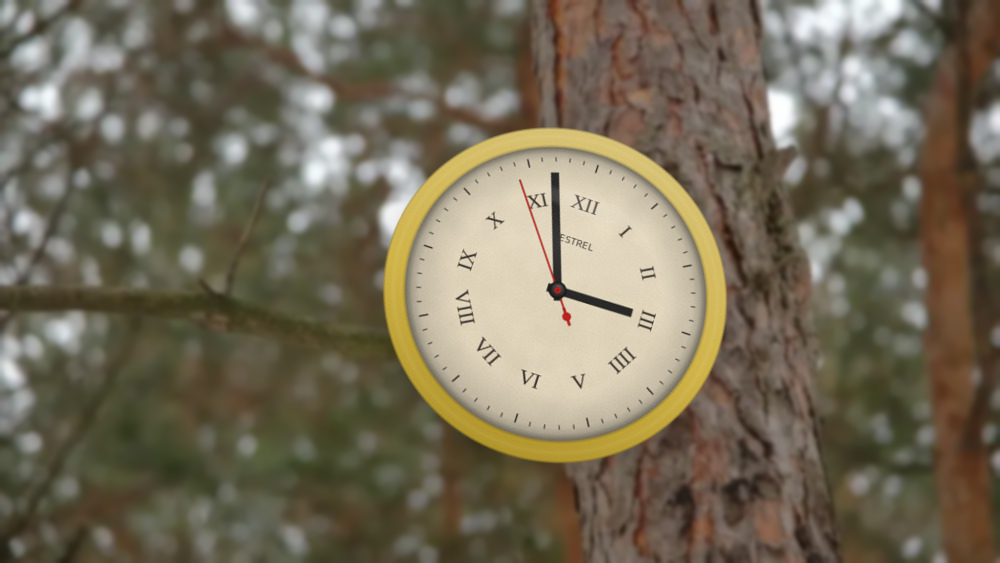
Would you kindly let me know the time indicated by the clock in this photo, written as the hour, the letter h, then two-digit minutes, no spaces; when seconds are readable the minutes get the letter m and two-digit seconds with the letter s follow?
2h56m54s
